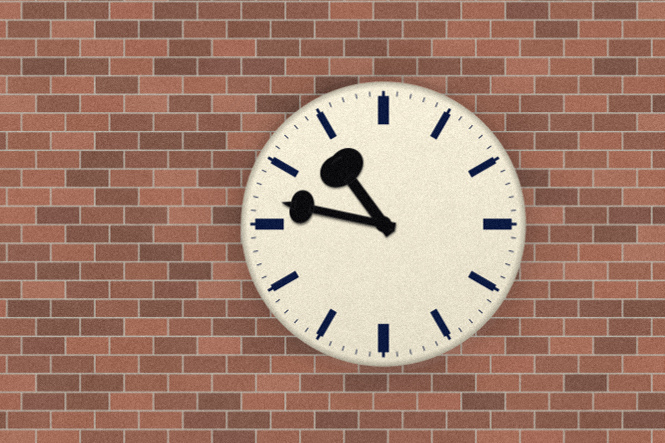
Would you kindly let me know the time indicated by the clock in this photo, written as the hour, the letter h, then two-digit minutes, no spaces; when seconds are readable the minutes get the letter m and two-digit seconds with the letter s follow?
10h47
